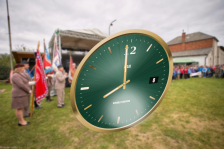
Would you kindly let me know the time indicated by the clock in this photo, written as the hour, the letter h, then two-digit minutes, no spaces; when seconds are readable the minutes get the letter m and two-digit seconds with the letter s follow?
7h59
